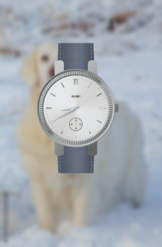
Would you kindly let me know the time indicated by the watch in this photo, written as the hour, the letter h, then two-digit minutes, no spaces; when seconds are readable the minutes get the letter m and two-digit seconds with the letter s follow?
8h40
